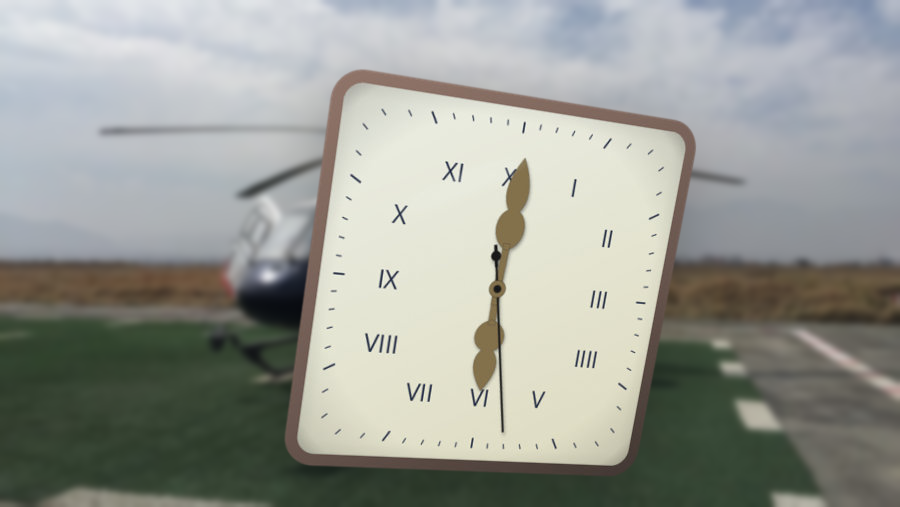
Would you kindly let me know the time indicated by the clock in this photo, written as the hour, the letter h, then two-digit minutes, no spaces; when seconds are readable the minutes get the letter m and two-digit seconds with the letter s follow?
6h00m28s
